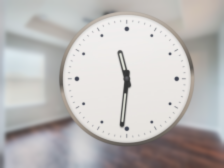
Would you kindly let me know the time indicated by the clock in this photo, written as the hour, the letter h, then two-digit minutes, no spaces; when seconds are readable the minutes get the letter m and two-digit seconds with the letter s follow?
11h31
